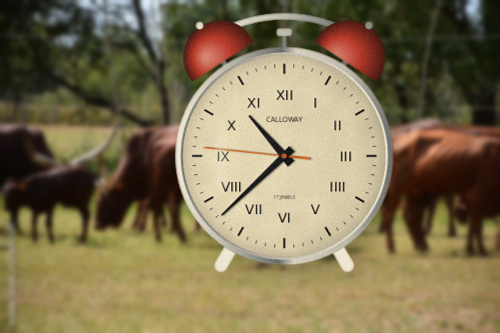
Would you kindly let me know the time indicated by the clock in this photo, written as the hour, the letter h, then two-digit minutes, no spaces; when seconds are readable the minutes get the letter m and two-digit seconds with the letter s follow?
10h37m46s
